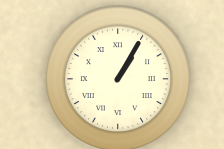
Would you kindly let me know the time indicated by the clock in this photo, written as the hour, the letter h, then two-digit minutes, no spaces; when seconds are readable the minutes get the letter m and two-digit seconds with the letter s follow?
1h05
